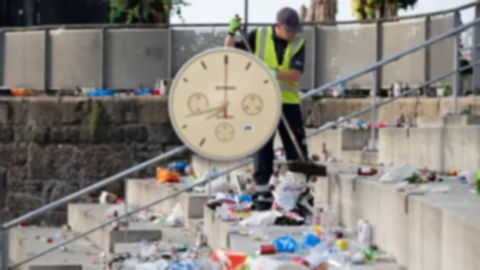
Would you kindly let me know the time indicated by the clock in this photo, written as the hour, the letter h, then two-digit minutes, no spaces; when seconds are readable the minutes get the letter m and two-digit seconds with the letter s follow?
7h42
